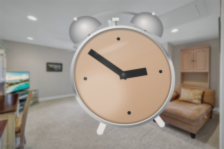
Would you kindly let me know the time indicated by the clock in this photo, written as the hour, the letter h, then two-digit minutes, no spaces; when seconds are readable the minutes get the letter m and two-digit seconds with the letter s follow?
2h52
